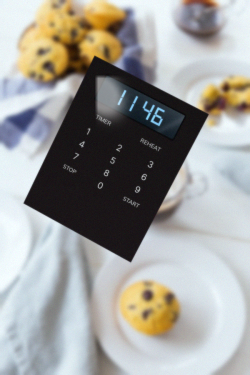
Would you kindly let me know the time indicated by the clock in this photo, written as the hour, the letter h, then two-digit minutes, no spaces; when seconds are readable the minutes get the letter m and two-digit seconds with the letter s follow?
11h46
